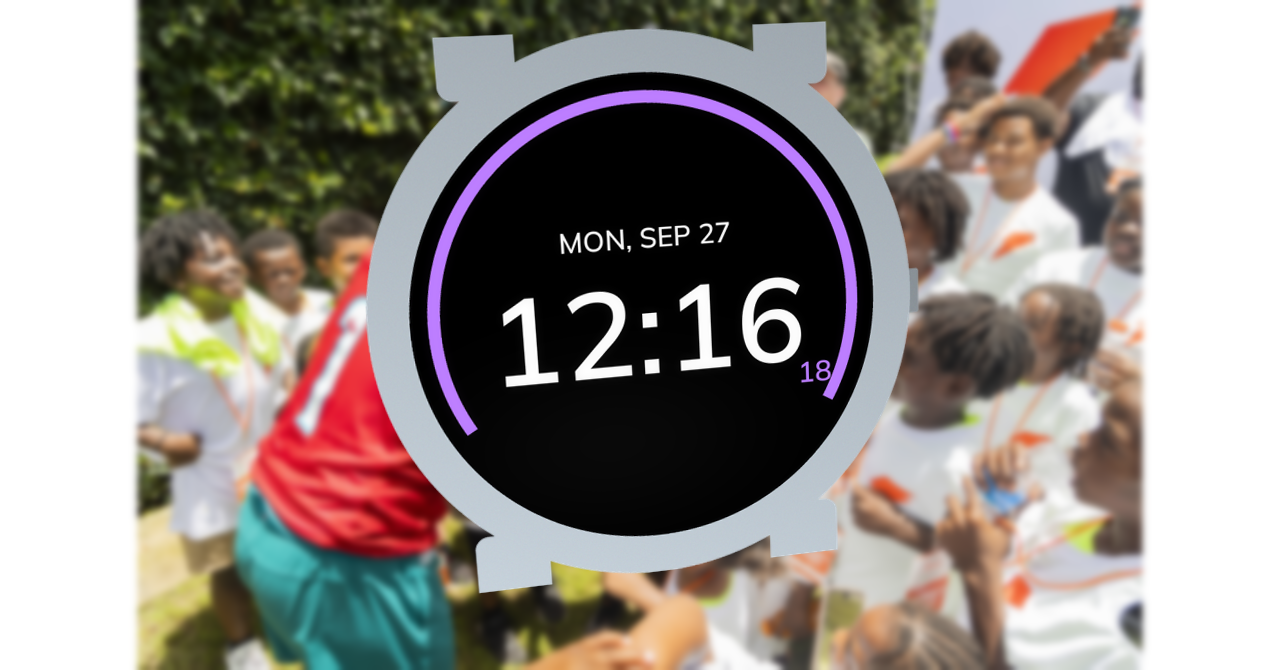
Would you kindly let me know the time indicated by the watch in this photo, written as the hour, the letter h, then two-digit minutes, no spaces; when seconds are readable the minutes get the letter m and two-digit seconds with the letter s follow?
12h16m18s
